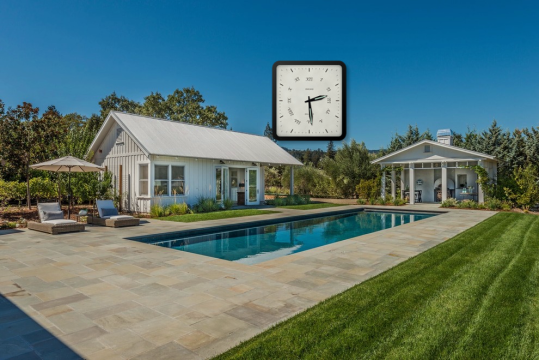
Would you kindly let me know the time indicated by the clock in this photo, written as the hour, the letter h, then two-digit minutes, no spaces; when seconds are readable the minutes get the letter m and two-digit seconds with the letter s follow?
2h29
